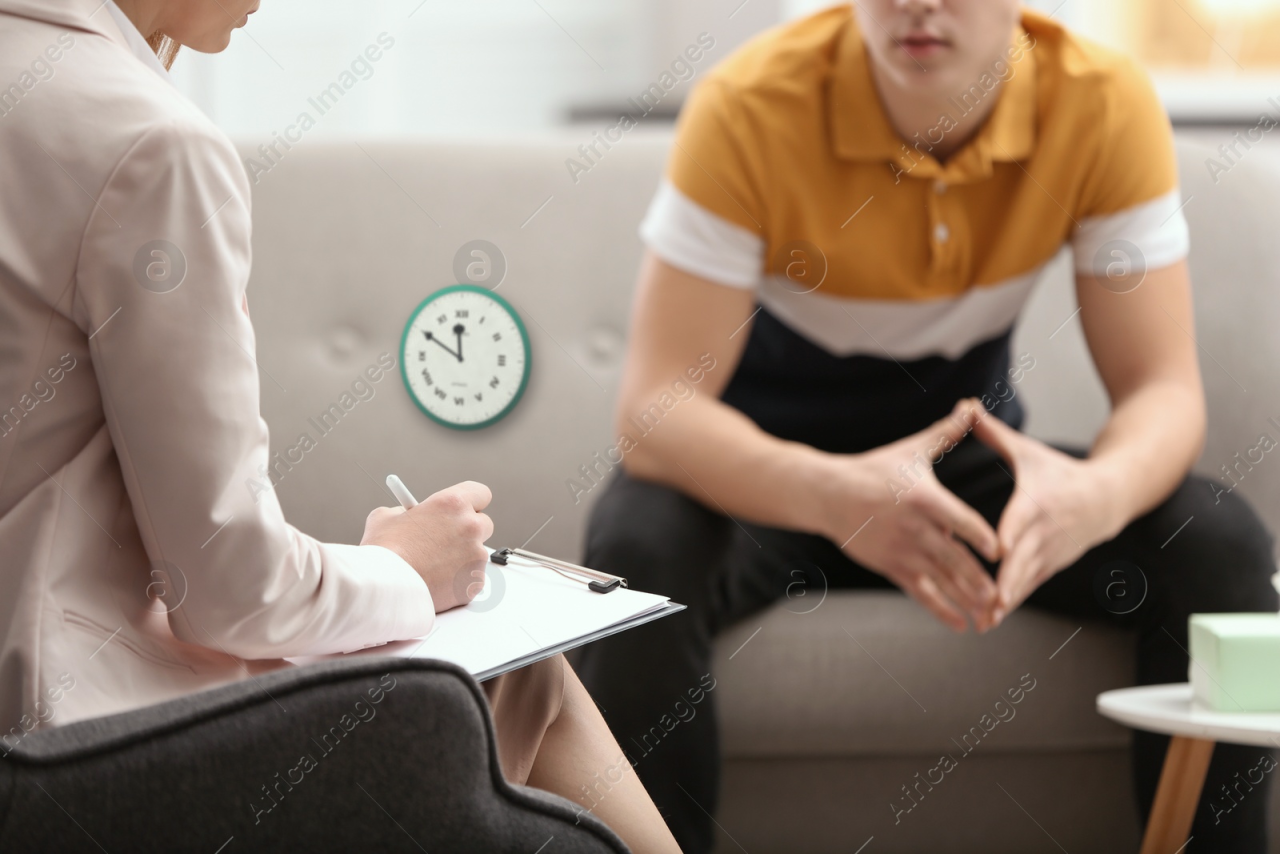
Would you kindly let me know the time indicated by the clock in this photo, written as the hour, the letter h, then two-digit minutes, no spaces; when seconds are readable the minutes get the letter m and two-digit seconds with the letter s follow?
11h50
